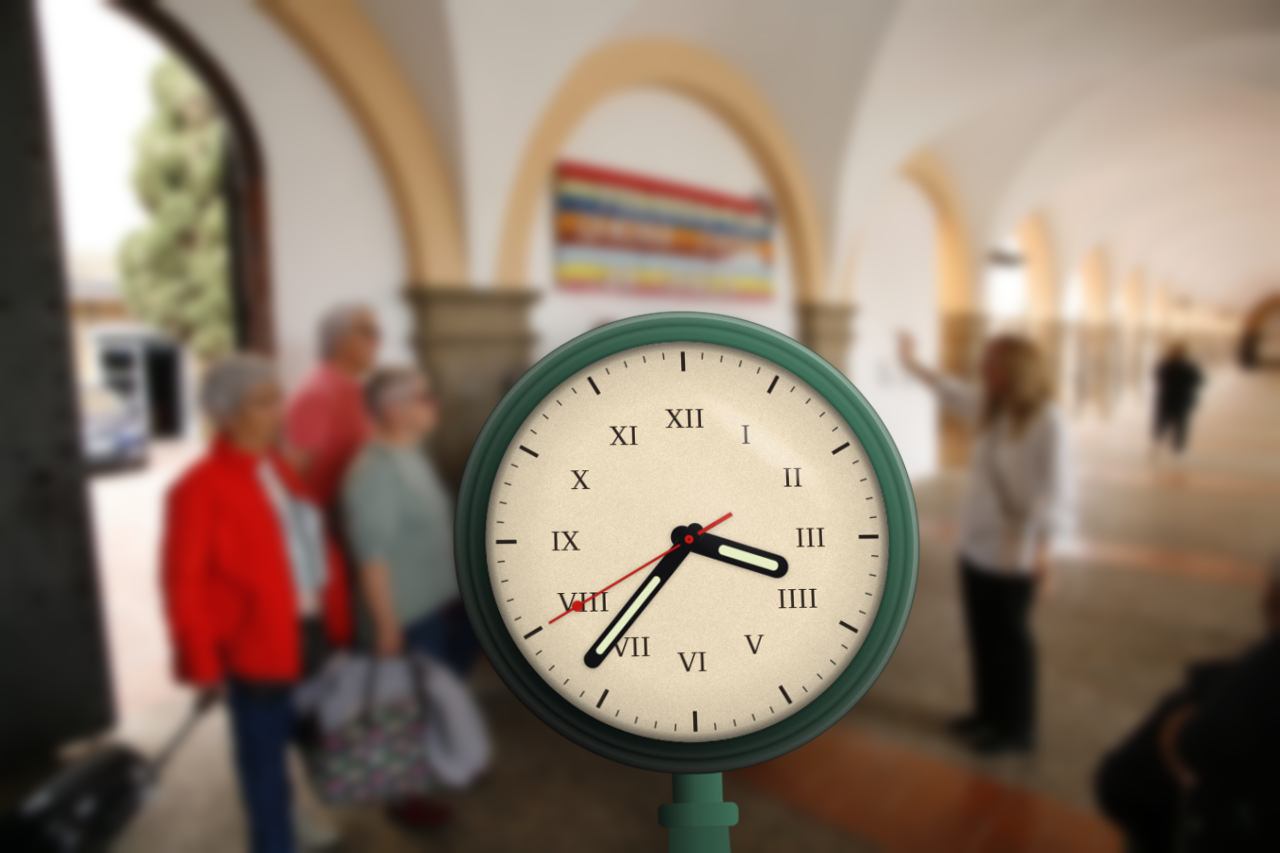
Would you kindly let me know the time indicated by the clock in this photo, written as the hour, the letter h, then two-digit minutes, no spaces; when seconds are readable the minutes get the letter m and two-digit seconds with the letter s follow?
3h36m40s
